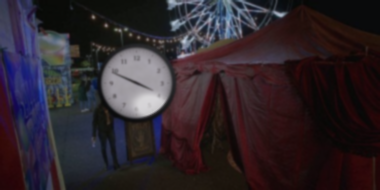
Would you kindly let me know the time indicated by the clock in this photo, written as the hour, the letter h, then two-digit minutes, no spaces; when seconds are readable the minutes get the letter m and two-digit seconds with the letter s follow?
3h49
